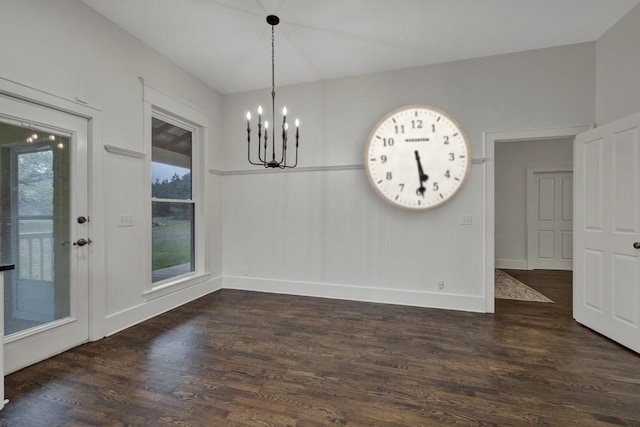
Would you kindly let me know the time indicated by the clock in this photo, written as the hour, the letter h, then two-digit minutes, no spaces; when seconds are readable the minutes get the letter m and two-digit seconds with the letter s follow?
5h29
